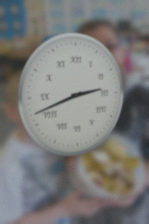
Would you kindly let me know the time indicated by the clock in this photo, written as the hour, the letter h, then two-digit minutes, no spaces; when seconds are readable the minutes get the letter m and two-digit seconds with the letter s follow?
2h42
